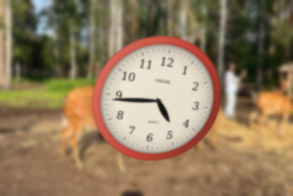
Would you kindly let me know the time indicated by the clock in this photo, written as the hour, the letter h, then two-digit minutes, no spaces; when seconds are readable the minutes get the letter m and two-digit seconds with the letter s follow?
4h44
